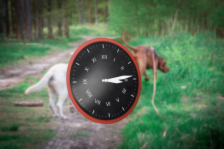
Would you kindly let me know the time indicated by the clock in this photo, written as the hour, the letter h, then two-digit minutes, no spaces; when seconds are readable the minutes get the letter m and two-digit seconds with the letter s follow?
3h14
